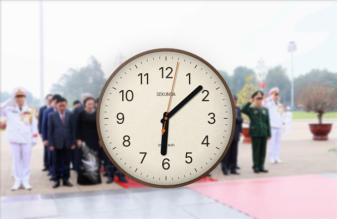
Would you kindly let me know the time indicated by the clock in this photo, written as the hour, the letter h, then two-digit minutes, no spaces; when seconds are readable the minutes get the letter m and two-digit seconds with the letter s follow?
6h08m02s
